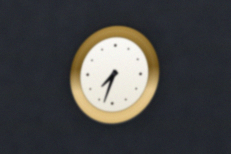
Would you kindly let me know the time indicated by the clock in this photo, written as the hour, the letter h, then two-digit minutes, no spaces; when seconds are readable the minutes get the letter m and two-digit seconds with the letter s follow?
7h33
